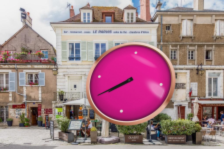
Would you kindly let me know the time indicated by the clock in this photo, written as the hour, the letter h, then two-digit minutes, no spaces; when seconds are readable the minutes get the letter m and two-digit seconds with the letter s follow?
7h39
